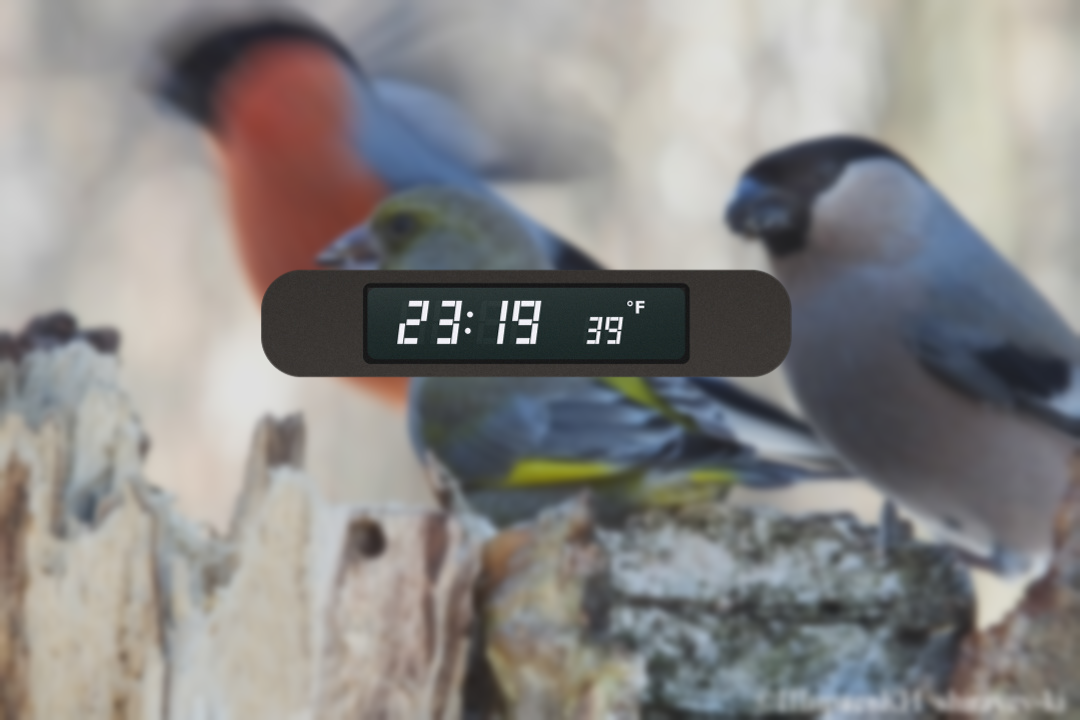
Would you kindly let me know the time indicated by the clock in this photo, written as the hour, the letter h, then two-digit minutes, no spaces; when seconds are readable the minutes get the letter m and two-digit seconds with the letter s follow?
23h19
